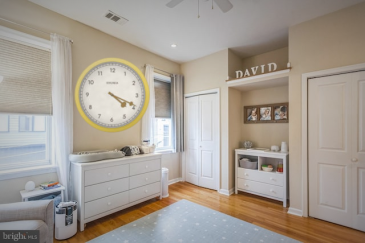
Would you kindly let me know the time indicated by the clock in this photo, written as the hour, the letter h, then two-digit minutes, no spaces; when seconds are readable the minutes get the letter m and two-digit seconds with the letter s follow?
4h19
